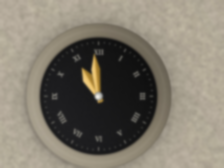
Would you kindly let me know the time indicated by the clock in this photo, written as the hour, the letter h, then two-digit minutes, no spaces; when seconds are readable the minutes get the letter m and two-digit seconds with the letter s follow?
10h59
